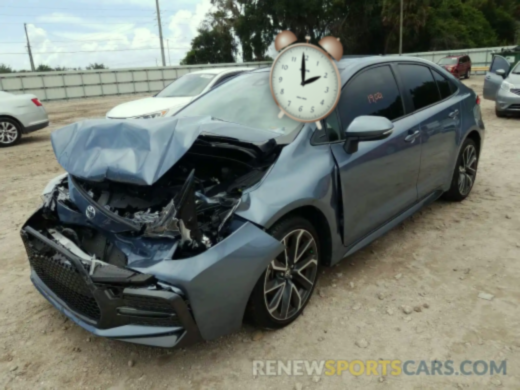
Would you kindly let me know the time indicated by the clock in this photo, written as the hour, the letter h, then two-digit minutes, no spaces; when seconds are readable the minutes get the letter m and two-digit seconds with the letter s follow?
1h59
